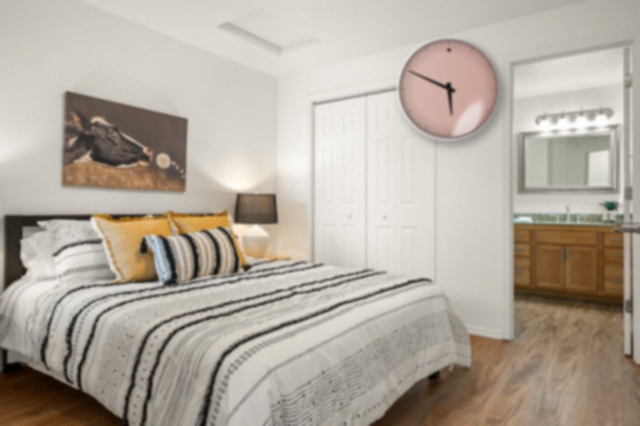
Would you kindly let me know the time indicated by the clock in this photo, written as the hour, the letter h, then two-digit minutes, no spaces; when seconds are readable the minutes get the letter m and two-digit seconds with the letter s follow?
5h49
